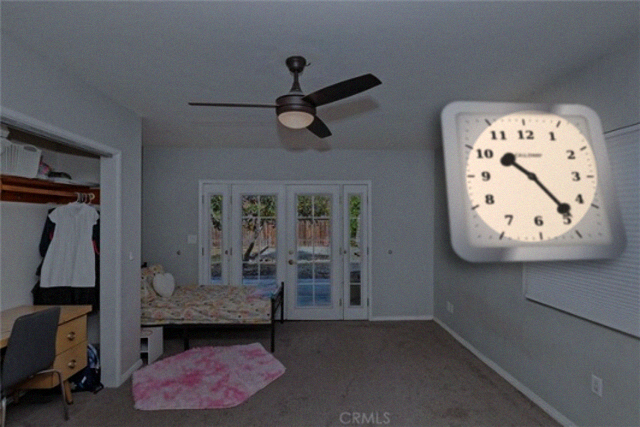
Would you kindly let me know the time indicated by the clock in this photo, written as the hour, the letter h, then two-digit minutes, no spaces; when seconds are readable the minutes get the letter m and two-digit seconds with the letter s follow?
10h24
